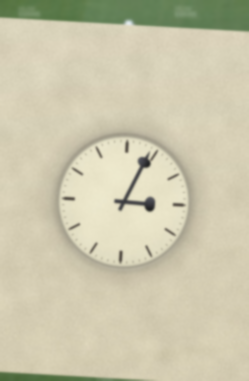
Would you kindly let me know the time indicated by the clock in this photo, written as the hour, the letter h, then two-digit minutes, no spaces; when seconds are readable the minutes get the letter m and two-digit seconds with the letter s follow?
3h04
